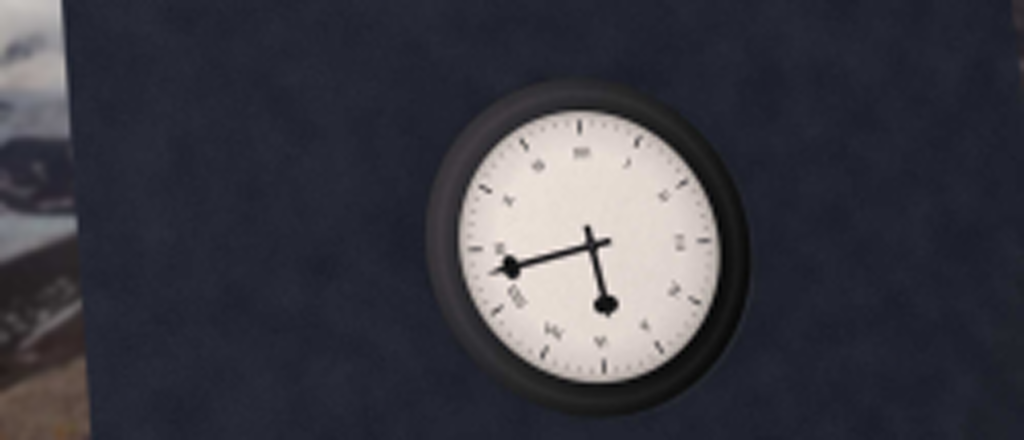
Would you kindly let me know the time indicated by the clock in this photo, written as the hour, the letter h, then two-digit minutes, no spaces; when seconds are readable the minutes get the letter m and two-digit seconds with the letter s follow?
5h43
